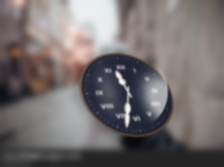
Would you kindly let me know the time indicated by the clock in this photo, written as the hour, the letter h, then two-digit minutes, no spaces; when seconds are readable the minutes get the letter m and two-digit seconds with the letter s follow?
11h33
